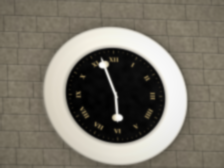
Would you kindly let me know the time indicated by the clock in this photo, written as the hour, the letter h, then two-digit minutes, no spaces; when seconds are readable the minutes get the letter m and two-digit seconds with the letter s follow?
5h57
